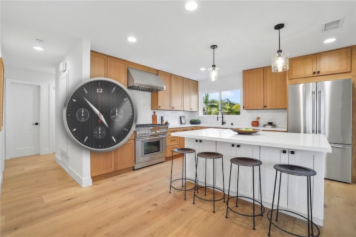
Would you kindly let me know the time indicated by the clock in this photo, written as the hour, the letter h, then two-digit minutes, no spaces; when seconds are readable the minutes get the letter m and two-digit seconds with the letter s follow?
4h53
